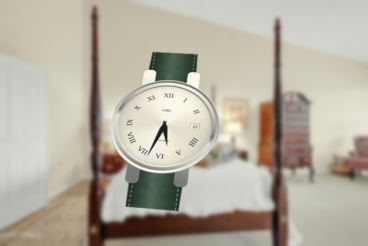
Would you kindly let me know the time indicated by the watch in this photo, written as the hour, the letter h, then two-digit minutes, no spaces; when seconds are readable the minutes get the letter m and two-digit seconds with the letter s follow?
5h33
